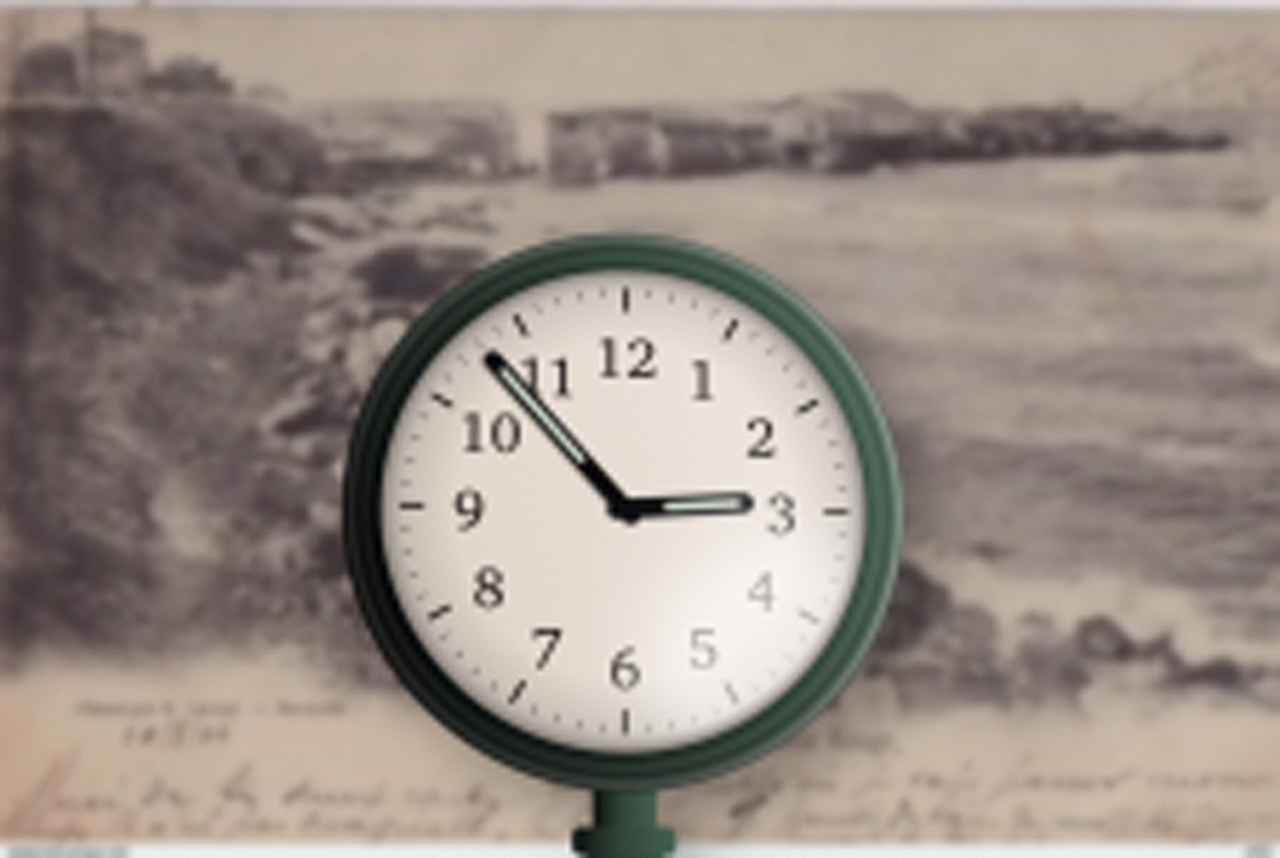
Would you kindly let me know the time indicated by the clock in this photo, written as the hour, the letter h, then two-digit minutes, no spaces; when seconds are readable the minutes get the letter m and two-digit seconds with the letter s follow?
2h53
